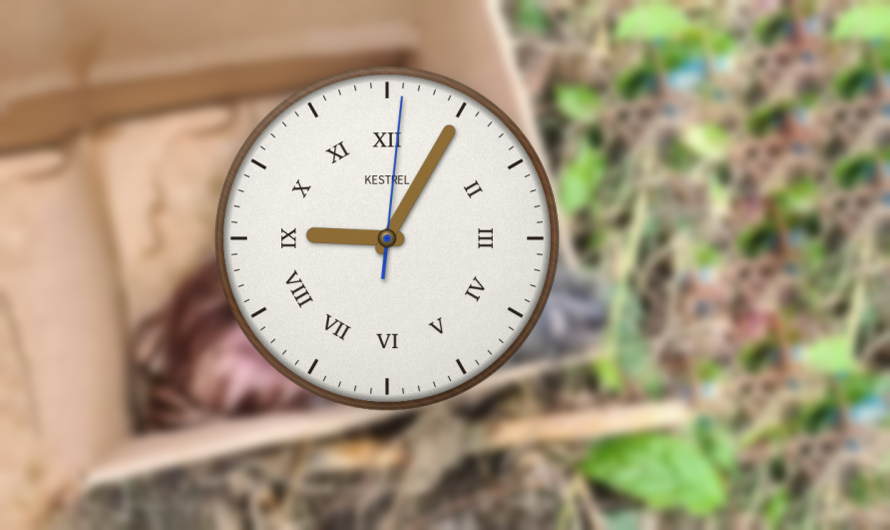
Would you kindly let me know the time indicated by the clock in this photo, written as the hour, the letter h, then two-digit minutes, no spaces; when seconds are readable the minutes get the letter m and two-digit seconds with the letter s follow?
9h05m01s
